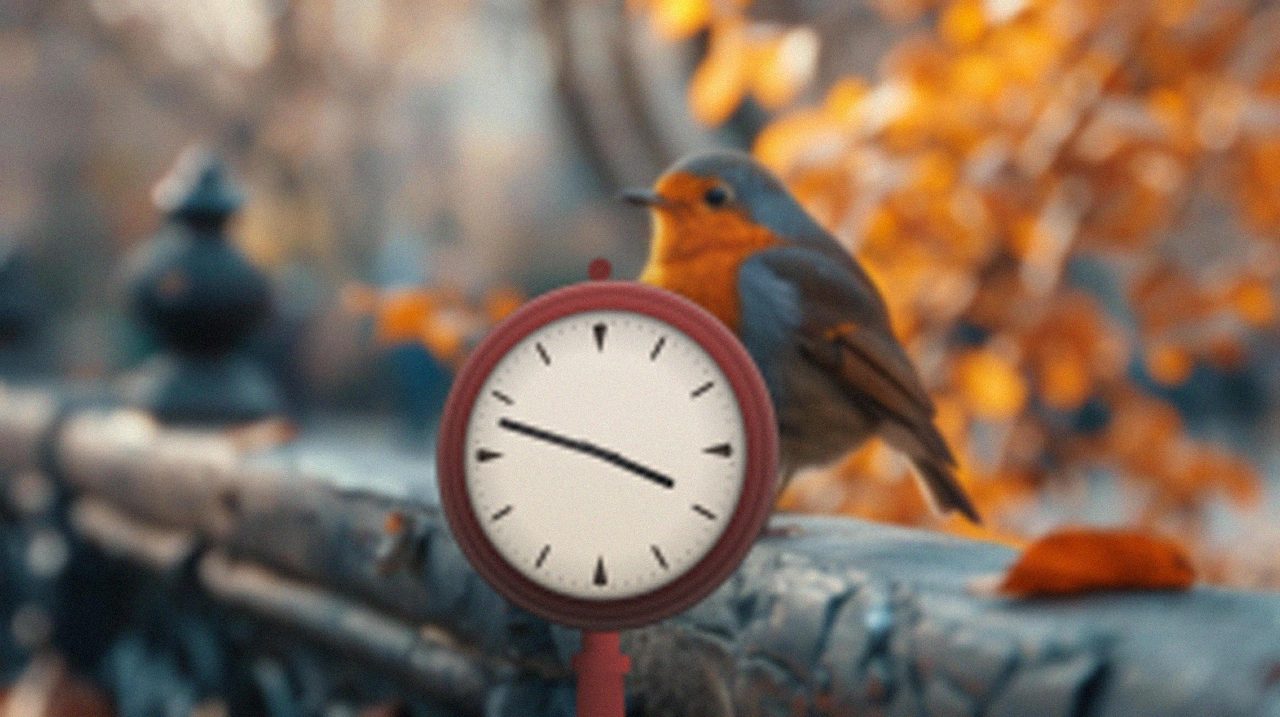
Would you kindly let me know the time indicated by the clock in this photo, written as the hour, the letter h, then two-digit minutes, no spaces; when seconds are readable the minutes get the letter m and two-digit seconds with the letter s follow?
3h48
